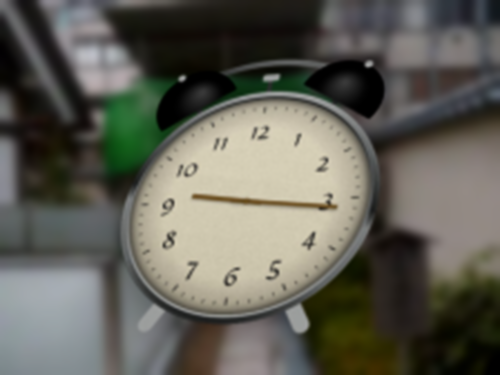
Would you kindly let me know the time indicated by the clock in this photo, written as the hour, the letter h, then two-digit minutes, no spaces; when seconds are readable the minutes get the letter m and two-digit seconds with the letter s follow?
9h16
